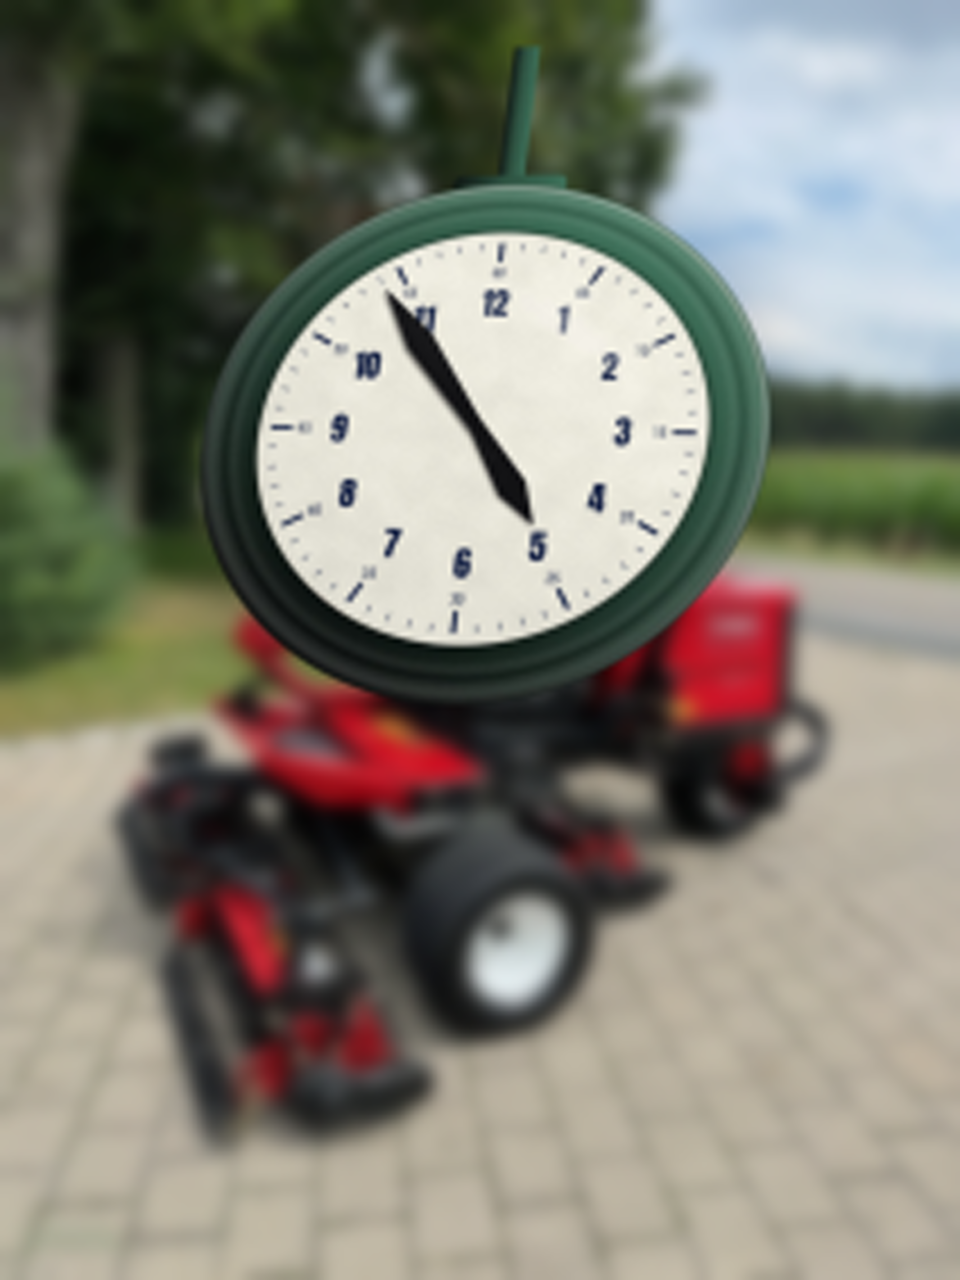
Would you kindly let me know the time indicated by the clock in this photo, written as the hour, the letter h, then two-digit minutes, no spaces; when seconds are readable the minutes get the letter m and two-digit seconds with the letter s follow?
4h54
